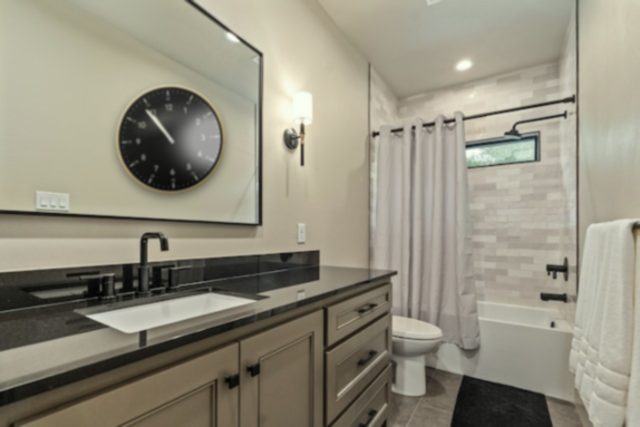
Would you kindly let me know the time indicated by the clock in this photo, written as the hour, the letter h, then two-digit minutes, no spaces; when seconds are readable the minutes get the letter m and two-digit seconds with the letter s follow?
10h54
